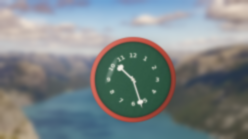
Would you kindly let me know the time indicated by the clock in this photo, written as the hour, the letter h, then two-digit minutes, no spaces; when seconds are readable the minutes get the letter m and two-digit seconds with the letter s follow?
10h27
